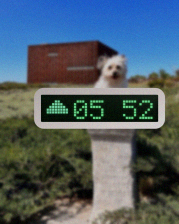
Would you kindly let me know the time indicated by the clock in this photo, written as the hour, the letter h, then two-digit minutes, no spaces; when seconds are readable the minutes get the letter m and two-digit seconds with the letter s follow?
5h52
